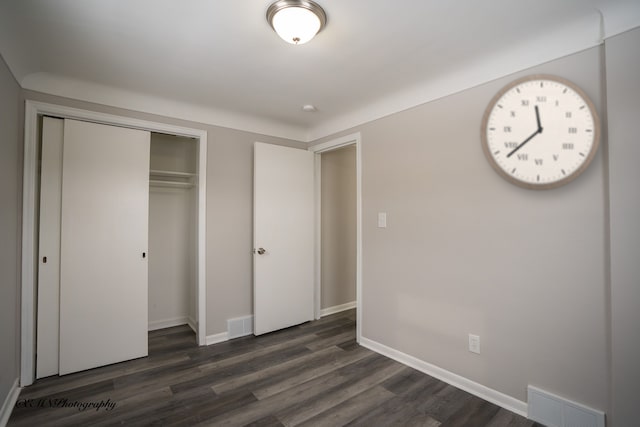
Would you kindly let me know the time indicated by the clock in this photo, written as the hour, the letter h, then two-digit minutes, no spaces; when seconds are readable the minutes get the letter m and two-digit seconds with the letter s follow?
11h38
